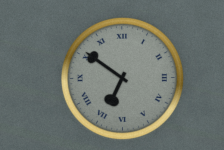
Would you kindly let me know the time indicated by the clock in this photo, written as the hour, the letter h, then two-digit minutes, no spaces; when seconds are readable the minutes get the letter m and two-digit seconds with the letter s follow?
6h51
